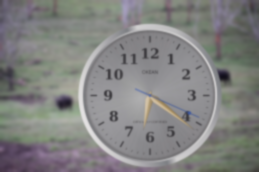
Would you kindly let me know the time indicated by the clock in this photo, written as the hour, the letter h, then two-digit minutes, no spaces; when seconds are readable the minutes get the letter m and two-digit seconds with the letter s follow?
6h21m19s
